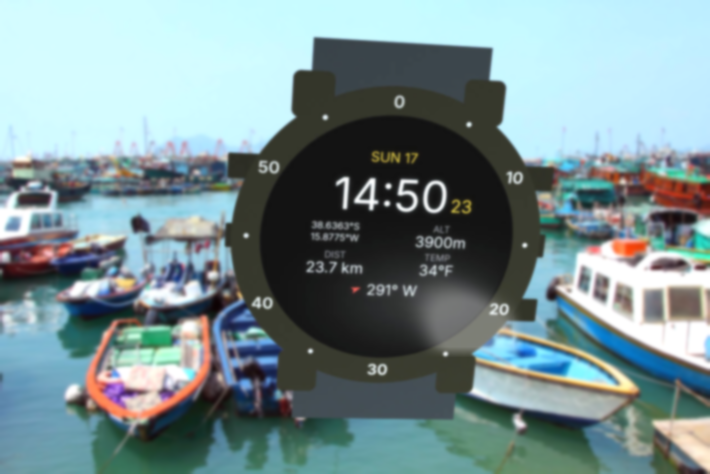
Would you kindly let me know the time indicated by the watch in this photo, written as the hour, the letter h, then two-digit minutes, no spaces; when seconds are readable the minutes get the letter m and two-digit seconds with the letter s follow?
14h50m23s
